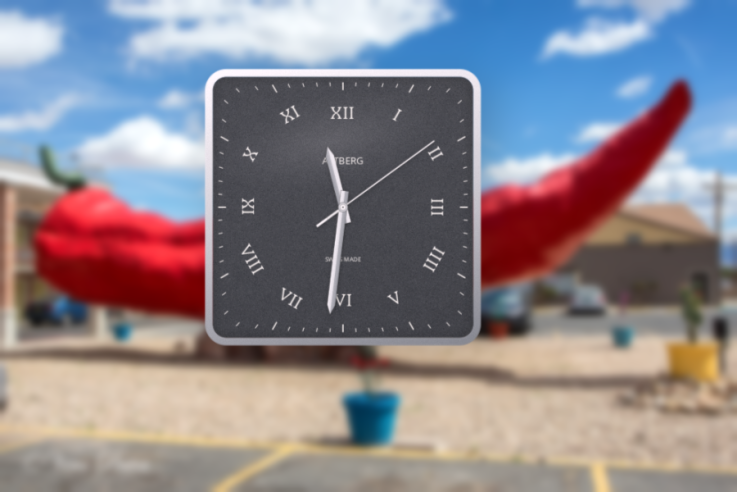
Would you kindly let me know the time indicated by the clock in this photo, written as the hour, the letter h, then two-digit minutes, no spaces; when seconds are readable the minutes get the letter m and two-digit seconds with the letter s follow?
11h31m09s
